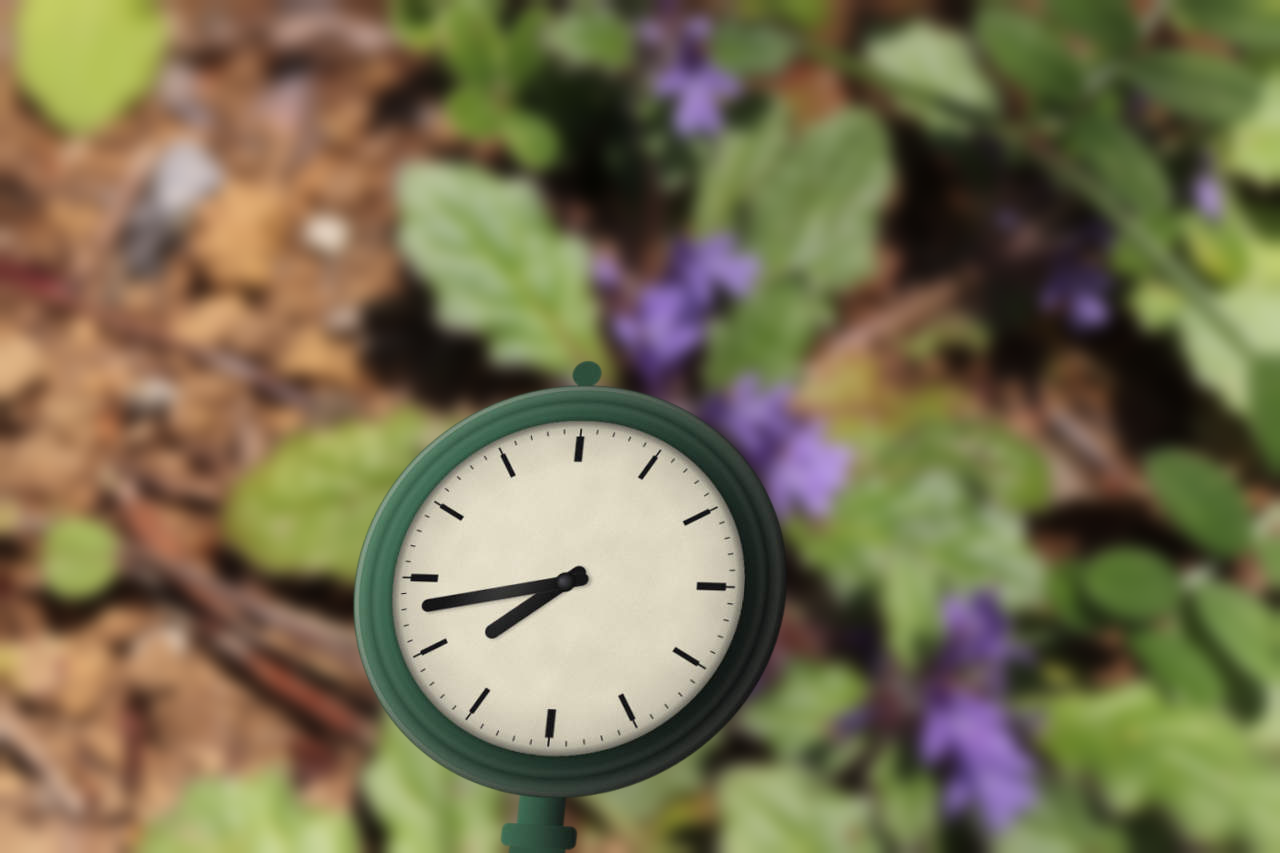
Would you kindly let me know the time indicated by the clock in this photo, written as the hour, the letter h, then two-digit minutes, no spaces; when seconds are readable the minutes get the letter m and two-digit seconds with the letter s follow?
7h43
